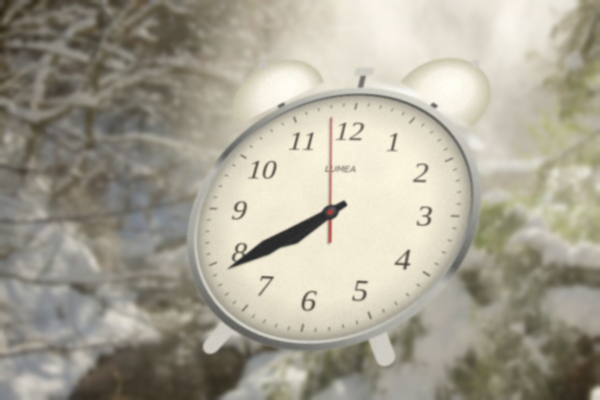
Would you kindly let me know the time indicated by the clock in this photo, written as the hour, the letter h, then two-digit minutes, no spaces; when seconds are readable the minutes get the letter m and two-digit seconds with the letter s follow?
7h38m58s
